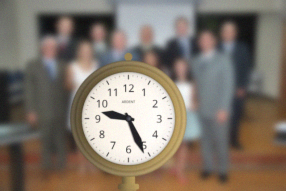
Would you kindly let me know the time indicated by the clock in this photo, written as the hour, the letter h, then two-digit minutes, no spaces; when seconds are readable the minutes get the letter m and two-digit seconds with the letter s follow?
9h26
